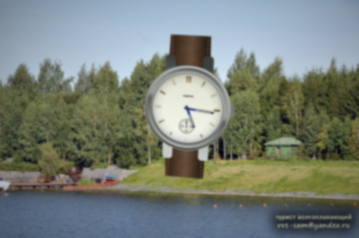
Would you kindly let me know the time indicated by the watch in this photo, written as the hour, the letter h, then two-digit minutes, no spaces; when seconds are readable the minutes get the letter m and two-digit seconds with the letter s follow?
5h16
